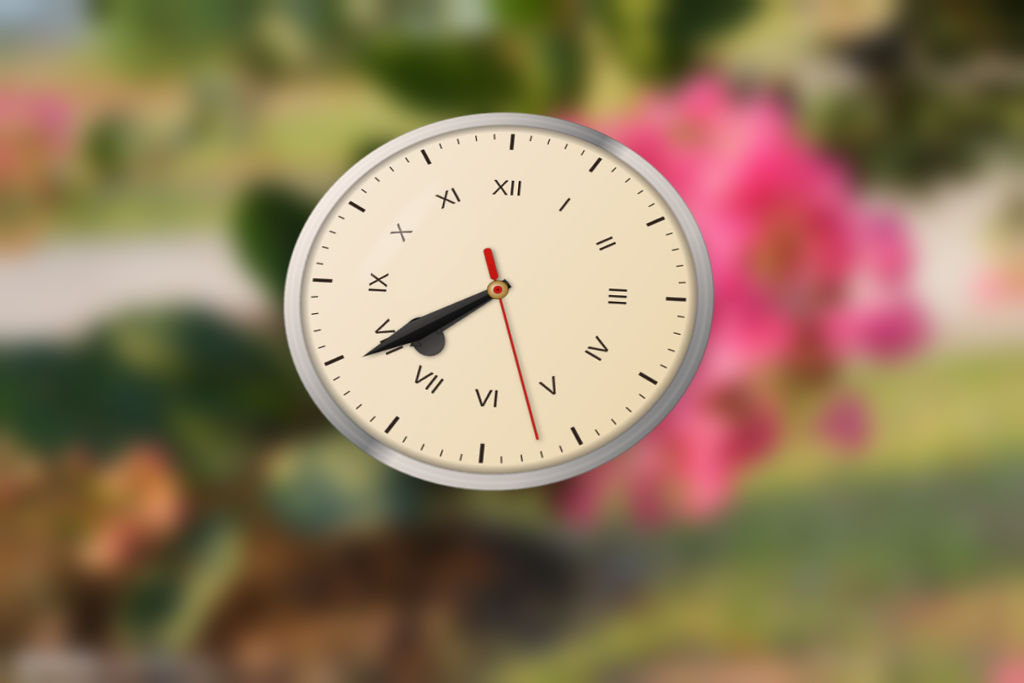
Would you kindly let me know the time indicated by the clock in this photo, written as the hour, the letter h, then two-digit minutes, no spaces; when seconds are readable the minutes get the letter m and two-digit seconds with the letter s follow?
7h39m27s
